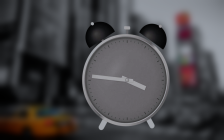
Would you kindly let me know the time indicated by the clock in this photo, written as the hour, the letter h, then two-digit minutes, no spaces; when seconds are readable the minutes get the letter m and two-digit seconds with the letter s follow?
3h46
